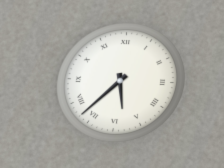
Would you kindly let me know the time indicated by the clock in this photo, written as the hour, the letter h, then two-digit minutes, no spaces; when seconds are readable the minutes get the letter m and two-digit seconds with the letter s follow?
5h37
